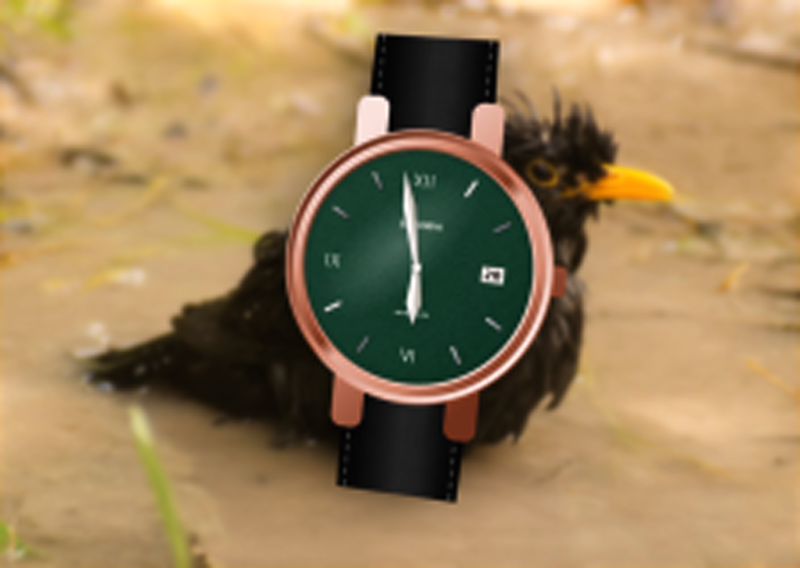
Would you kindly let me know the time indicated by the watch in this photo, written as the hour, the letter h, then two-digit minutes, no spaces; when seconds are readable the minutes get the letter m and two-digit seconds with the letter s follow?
5h58
